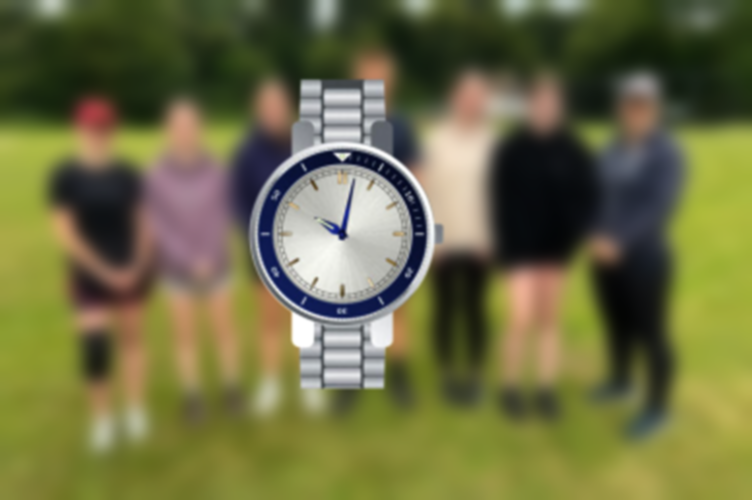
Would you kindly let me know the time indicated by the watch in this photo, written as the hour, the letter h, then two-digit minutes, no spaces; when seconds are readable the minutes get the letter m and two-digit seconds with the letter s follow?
10h02
